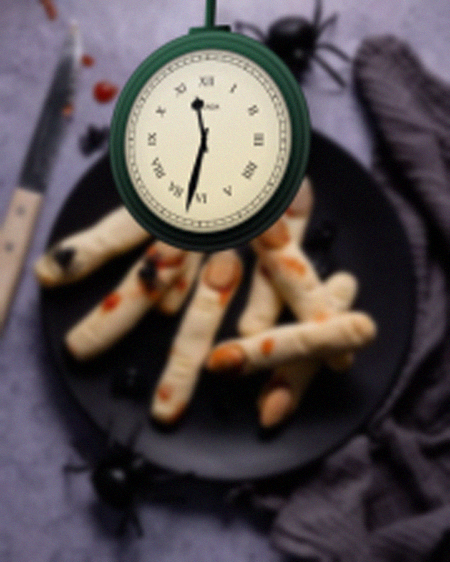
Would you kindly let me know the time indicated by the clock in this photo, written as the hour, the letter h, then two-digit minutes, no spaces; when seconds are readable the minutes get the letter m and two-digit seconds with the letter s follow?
11h32
